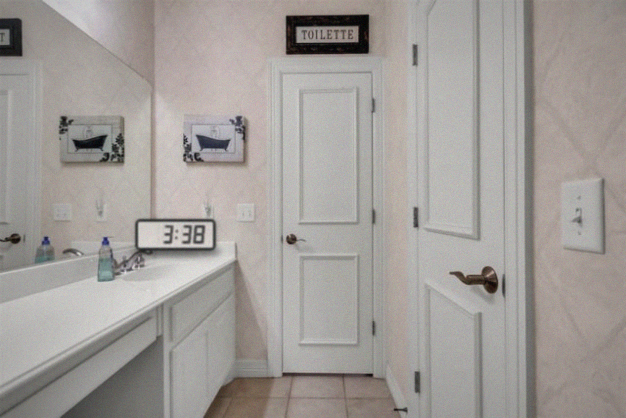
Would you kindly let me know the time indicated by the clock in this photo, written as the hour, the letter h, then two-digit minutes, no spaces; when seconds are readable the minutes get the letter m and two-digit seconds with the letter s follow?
3h38
